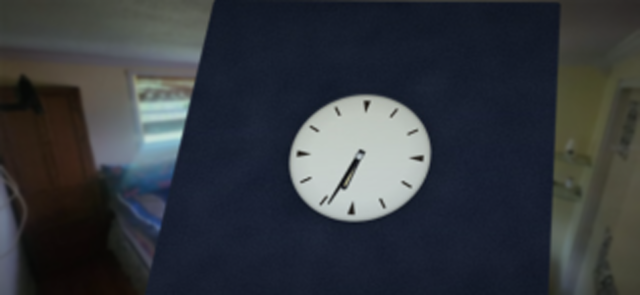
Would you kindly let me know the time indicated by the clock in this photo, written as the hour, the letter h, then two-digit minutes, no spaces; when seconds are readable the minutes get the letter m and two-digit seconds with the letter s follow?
6h34
